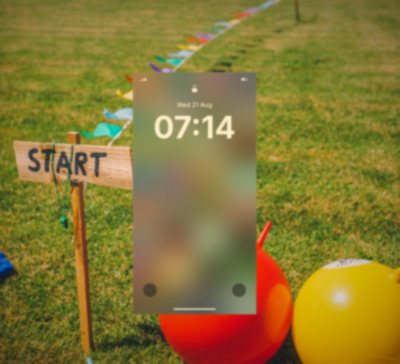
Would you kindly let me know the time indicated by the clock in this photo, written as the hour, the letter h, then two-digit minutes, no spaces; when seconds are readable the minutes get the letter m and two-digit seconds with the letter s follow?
7h14
